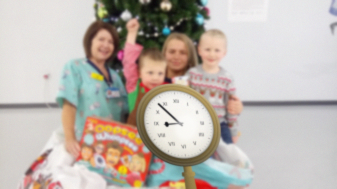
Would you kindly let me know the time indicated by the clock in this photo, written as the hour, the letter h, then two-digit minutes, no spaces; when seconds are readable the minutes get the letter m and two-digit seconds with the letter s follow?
8h53
